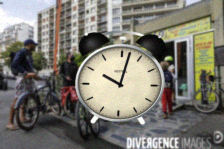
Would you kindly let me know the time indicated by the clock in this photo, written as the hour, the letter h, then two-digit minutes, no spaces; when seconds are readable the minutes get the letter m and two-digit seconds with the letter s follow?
10h02
